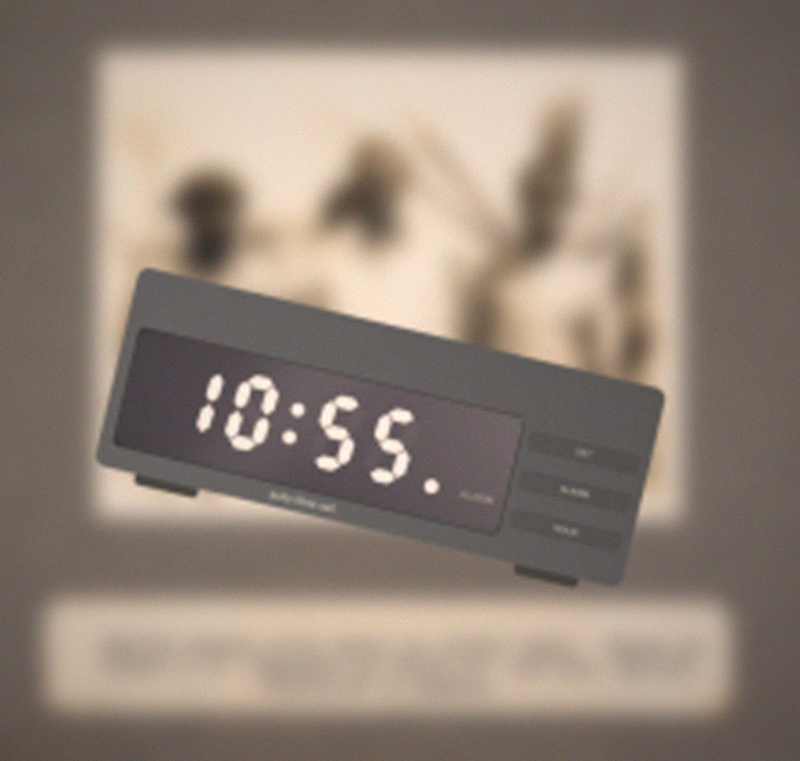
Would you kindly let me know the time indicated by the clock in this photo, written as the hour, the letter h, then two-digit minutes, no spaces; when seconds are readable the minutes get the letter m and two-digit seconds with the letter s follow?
10h55
